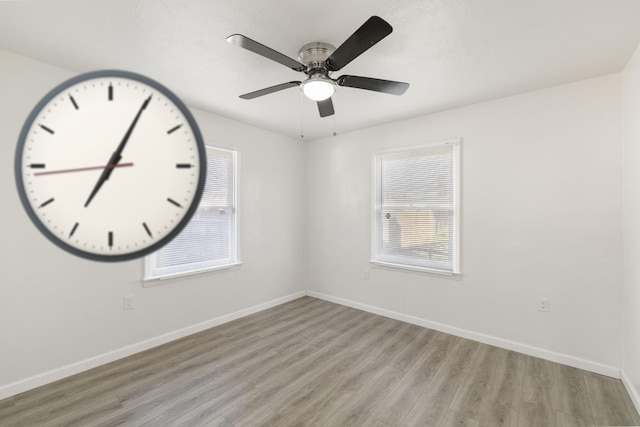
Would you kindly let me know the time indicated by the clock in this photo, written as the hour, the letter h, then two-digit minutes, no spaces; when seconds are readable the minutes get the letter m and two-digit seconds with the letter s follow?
7h04m44s
